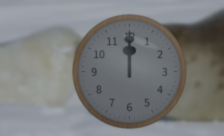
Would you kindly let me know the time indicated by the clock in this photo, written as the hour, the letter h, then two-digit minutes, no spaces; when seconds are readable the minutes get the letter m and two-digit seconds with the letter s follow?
12h00
